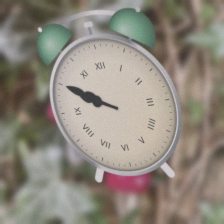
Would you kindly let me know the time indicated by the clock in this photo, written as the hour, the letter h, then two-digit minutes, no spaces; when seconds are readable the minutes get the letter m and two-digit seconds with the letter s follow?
9h50
